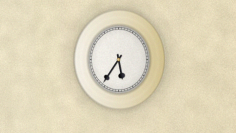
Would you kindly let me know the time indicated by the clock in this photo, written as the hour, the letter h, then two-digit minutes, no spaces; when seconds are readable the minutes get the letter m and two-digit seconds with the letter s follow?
5h36
